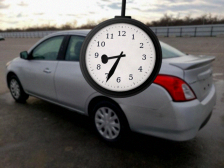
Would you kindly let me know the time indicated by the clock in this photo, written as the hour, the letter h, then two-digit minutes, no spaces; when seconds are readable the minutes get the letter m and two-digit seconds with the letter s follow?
8h34
